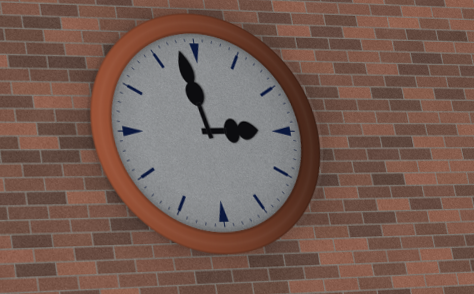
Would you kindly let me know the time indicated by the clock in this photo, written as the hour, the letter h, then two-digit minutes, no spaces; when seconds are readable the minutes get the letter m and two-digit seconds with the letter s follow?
2h58
